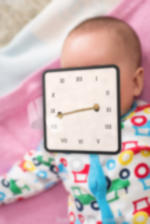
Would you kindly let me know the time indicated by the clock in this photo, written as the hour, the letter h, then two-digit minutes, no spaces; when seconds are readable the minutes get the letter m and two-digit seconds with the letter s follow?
2h43
